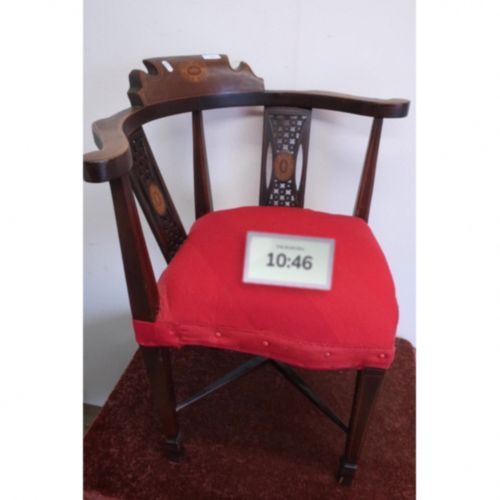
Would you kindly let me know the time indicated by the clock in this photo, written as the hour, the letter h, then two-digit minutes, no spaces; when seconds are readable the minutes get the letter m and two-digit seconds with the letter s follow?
10h46
